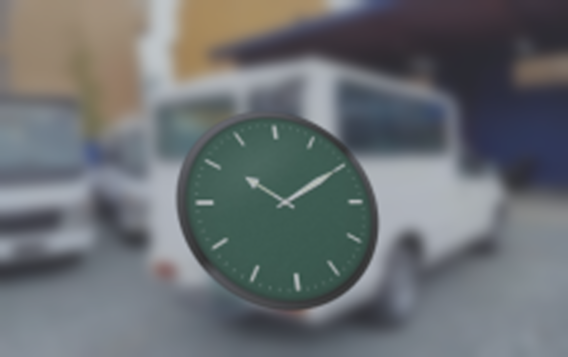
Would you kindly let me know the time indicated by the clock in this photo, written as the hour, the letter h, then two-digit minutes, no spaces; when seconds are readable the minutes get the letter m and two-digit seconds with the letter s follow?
10h10
